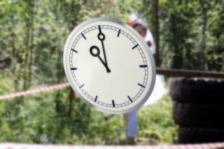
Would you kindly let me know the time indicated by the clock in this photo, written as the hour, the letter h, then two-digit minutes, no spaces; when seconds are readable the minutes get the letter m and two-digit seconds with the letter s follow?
11h00
